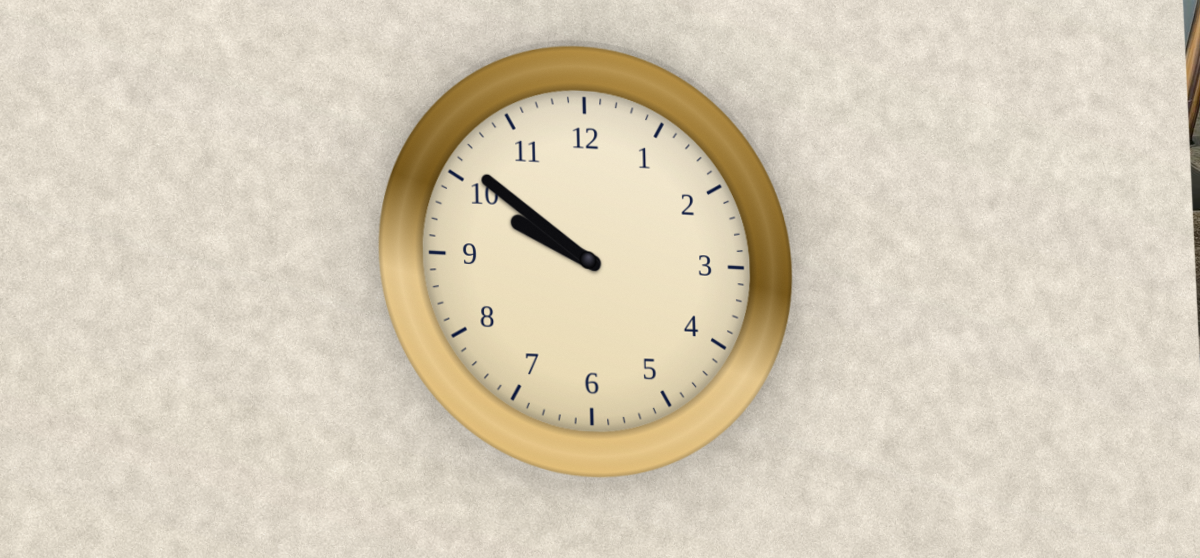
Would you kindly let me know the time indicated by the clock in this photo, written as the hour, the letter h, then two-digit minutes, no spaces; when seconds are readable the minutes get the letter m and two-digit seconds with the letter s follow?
9h51
